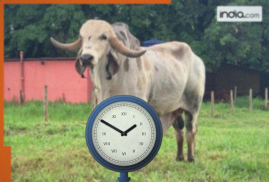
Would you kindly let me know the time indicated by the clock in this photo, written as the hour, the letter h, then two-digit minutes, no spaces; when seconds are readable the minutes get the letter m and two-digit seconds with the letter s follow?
1h50
